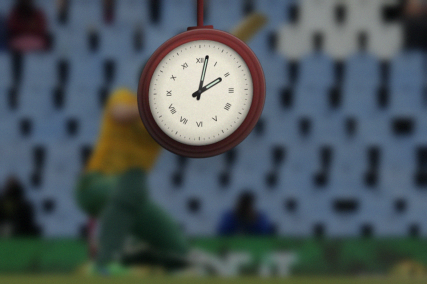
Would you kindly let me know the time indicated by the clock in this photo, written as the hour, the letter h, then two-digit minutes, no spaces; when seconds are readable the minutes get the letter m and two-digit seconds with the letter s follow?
2h02
